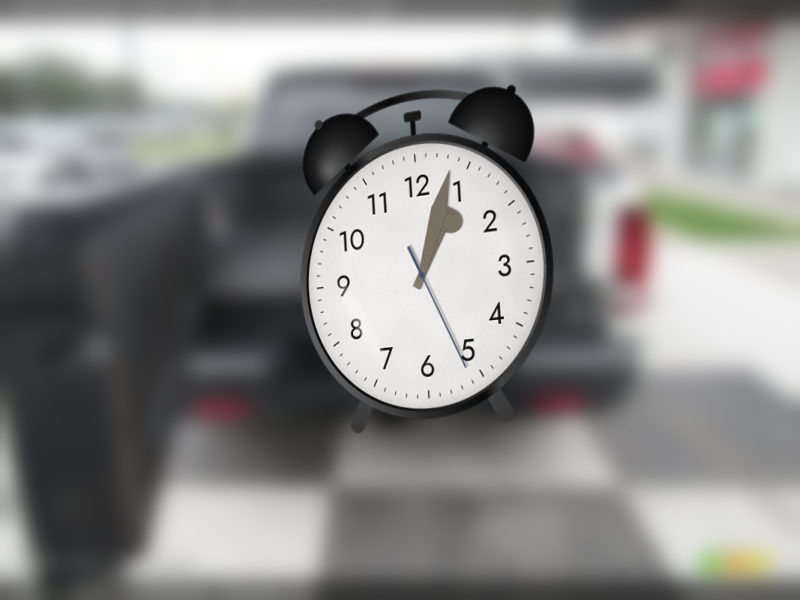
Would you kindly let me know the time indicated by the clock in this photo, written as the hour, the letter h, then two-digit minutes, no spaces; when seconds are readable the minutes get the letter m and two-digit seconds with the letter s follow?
1h03m26s
